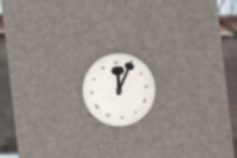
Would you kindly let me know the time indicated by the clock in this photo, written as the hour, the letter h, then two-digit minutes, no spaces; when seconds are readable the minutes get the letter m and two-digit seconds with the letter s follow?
12h05
